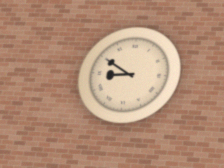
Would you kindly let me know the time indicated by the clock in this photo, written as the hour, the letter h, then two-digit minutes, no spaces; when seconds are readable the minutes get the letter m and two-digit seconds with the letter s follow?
8h50
